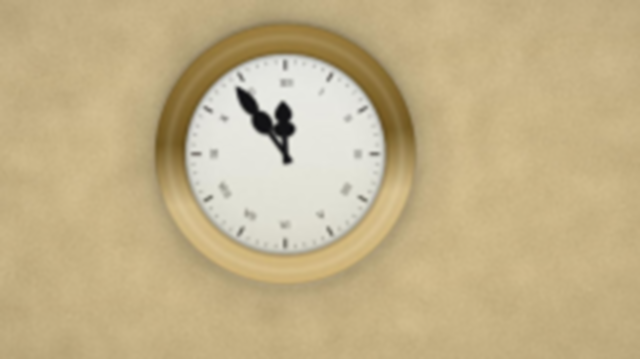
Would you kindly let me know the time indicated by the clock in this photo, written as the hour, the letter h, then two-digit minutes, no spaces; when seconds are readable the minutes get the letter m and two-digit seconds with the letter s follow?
11h54
